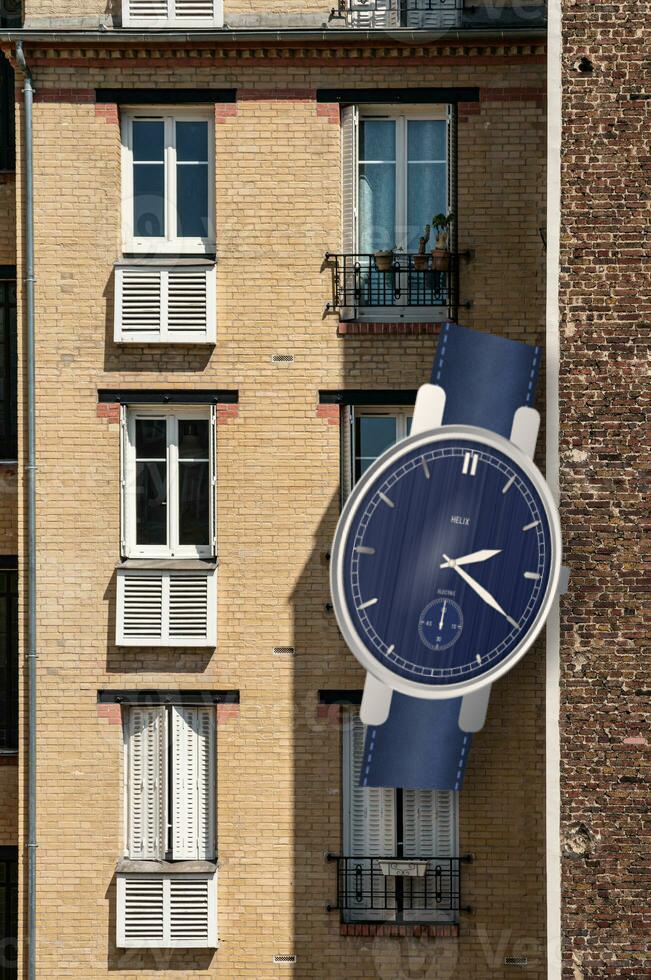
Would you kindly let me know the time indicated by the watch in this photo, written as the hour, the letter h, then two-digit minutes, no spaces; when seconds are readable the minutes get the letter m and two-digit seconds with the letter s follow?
2h20
